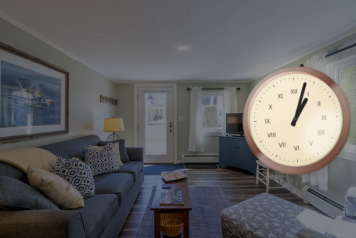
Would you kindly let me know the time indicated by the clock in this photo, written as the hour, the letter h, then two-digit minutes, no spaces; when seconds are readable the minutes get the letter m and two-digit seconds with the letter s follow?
1h03
